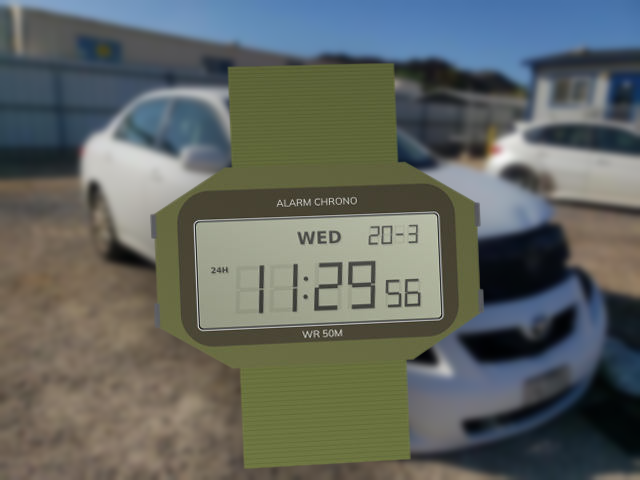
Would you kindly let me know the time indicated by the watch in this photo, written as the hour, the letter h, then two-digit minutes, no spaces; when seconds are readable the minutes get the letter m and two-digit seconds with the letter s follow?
11h29m56s
